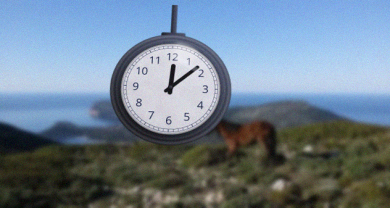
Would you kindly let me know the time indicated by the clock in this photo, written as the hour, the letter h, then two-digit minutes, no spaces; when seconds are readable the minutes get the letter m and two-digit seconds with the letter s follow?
12h08
